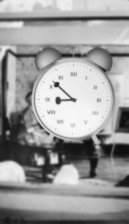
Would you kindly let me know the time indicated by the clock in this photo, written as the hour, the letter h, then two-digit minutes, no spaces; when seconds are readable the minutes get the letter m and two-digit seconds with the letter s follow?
8h52
